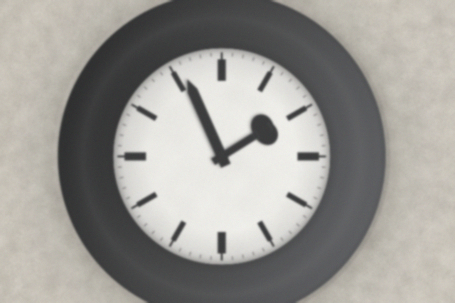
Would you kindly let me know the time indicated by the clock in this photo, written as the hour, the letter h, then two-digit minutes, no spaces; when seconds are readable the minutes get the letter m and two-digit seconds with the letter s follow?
1h56
